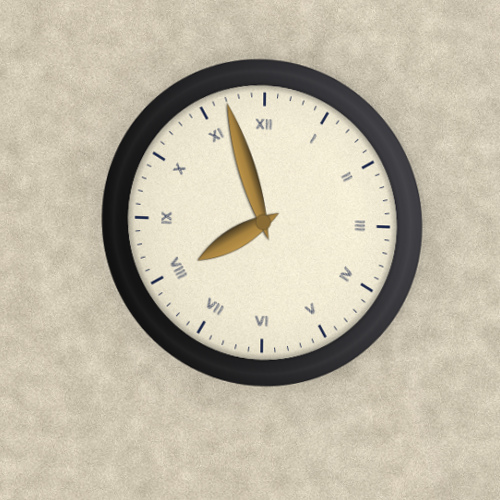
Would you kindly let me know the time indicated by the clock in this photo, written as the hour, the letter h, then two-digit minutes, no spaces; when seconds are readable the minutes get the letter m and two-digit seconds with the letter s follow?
7h57
